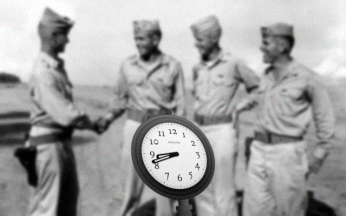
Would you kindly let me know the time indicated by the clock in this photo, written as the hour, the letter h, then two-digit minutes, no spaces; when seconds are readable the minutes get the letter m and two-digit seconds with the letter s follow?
8h42
